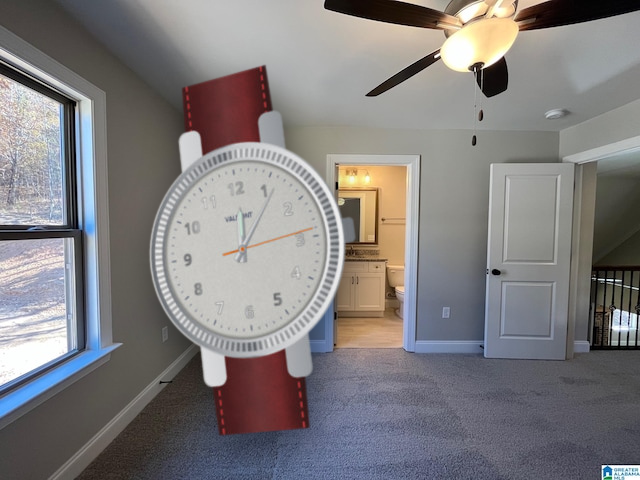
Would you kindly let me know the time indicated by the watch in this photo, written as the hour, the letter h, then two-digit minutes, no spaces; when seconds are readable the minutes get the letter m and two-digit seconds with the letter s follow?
12h06m14s
